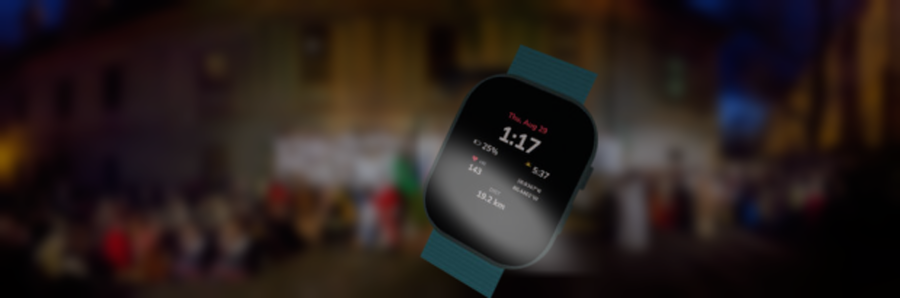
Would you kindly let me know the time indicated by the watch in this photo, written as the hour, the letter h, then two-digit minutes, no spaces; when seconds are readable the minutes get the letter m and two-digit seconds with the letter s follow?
1h17
